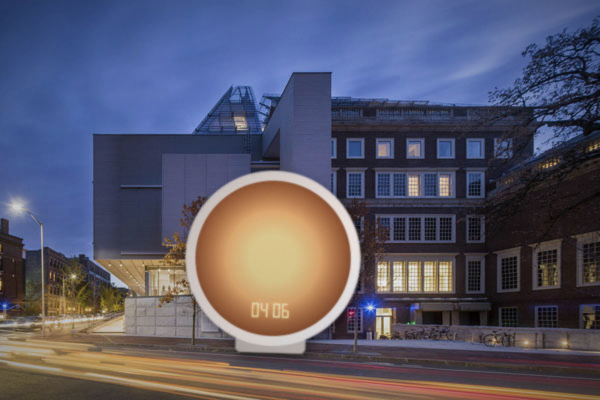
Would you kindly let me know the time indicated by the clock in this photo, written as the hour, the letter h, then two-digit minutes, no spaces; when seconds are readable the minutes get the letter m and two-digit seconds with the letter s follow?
4h06
